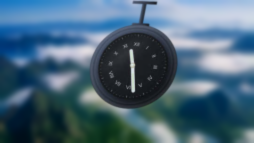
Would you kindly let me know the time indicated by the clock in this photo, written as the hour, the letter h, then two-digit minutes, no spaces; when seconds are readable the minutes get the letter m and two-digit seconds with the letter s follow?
11h28
